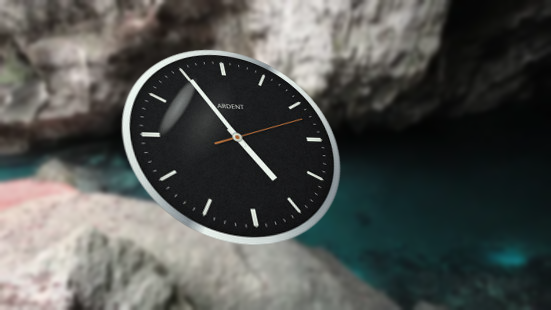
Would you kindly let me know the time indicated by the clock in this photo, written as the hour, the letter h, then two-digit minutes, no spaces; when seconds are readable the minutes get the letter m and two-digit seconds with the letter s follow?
4h55m12s
